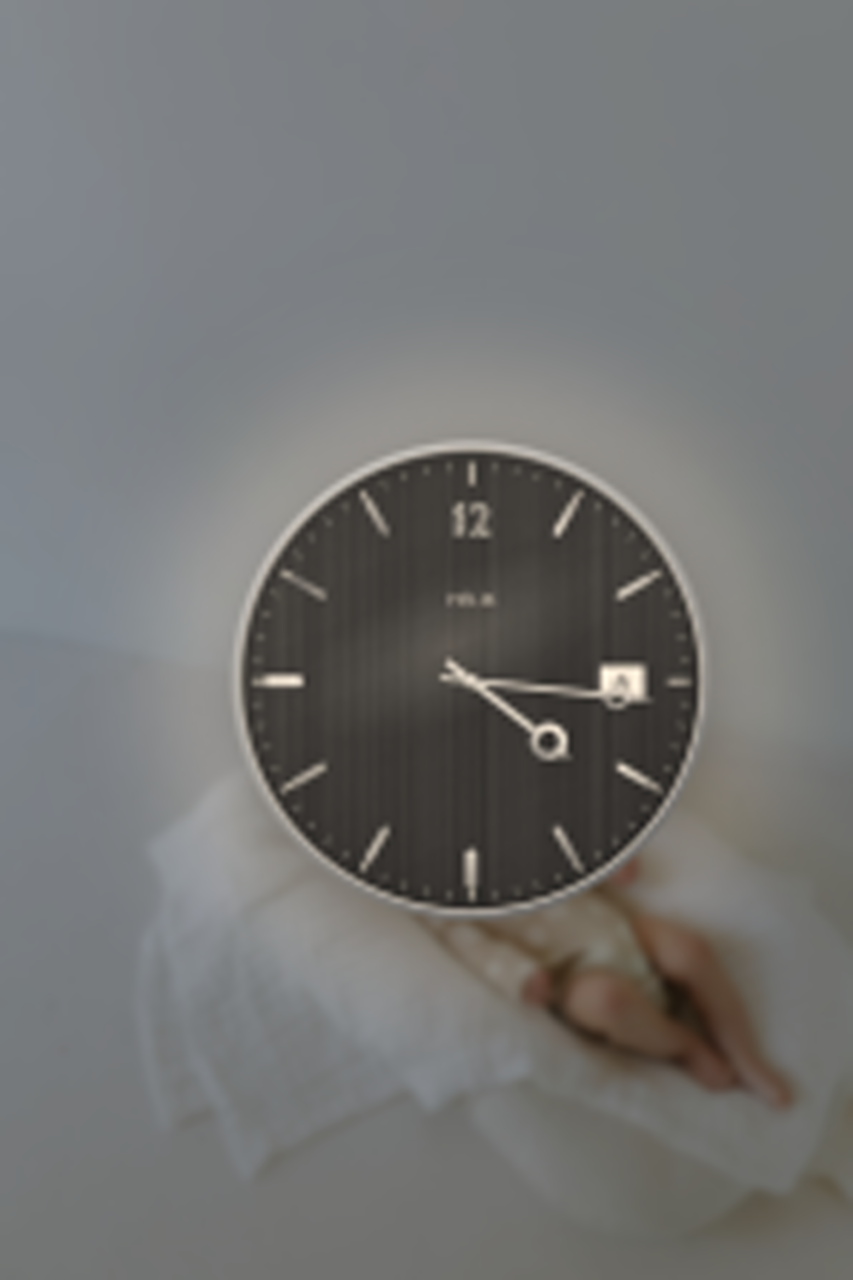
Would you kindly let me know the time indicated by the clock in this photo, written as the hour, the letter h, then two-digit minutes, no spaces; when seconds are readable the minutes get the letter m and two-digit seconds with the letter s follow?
4h16
